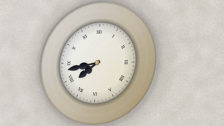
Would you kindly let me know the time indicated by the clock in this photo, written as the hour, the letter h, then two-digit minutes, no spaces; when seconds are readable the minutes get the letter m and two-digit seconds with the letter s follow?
7h43
